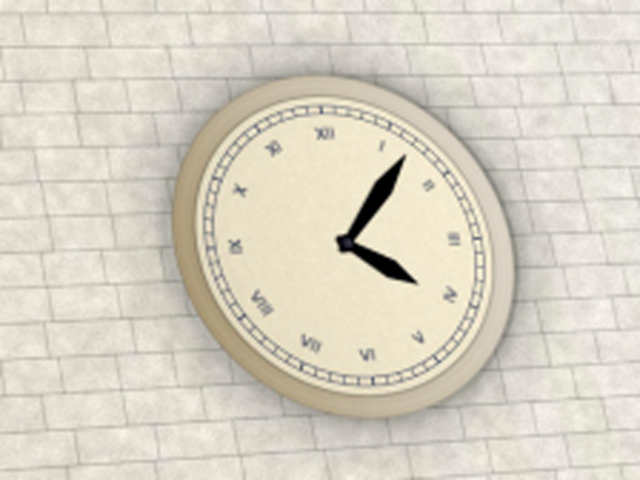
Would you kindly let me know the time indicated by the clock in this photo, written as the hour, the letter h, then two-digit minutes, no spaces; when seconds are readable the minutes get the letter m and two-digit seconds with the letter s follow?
4h07
